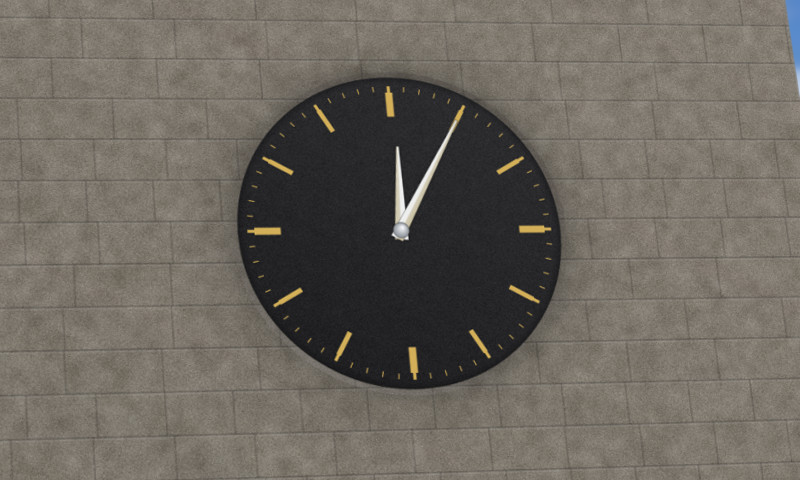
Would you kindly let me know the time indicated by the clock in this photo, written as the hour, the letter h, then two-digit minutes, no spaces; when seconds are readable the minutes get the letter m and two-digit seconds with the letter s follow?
12h05
